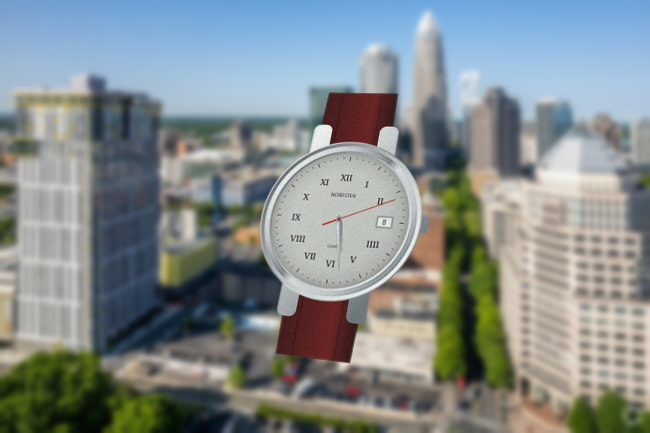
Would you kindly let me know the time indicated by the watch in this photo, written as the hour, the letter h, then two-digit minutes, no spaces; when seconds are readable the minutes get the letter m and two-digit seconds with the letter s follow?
5h28m11s
